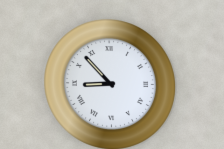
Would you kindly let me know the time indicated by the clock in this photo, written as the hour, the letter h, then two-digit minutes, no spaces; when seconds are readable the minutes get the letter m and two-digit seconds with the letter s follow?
8h53
